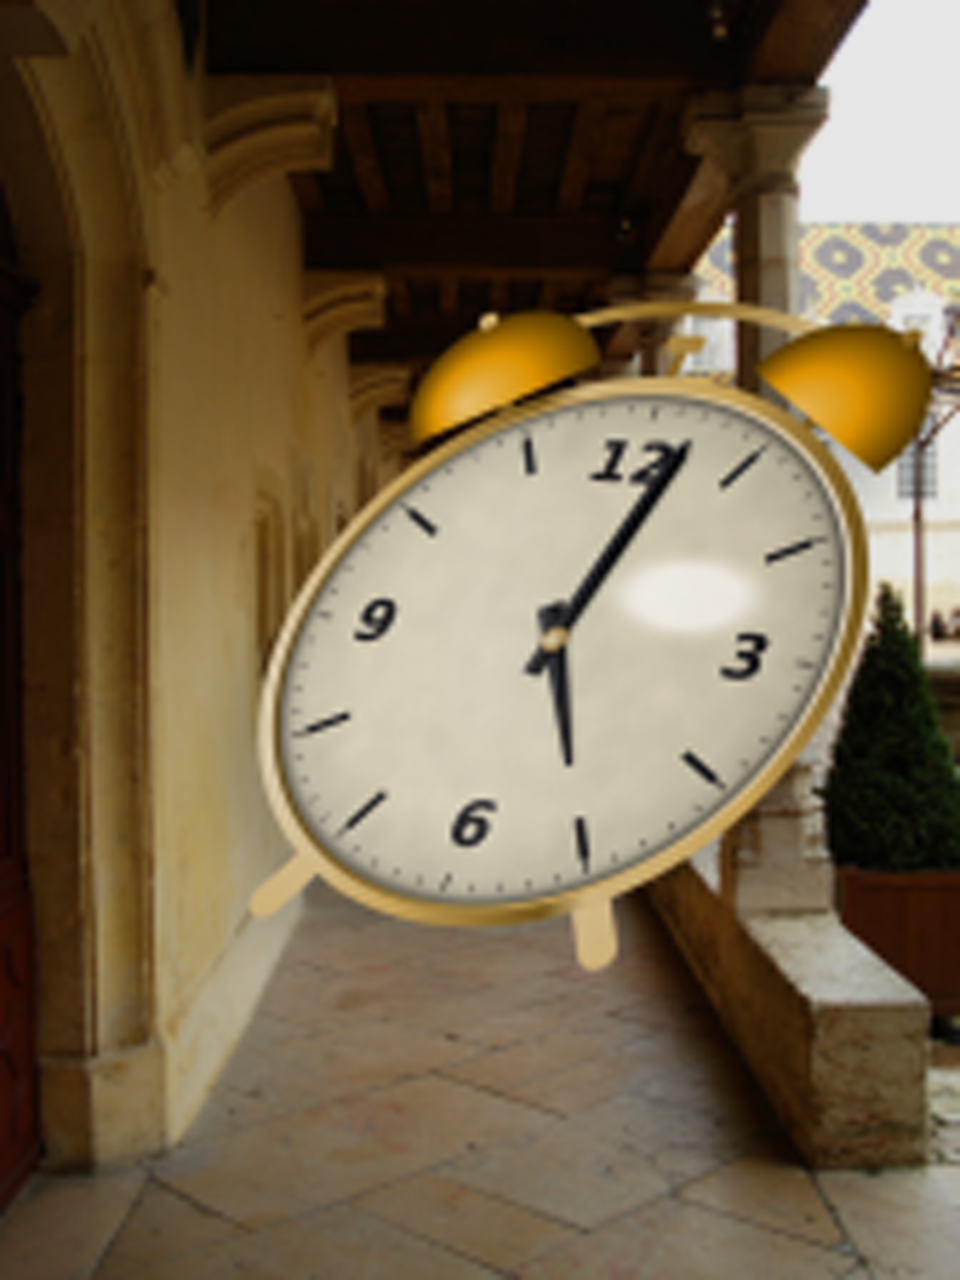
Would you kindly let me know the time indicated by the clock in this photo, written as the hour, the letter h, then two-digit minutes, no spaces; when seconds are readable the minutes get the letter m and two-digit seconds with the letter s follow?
5h02
